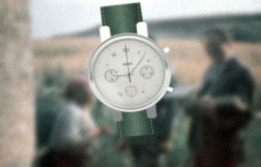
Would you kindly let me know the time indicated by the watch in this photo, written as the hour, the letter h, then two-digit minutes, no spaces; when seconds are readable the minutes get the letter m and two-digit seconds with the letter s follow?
9h07
